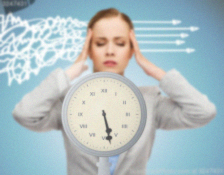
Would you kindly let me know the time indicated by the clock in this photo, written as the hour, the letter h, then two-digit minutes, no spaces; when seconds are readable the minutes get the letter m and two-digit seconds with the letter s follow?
5h28
